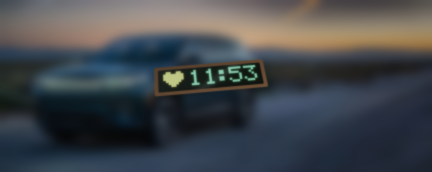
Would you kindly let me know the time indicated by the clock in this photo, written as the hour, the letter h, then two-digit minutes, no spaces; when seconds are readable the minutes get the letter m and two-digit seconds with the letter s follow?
11h53
